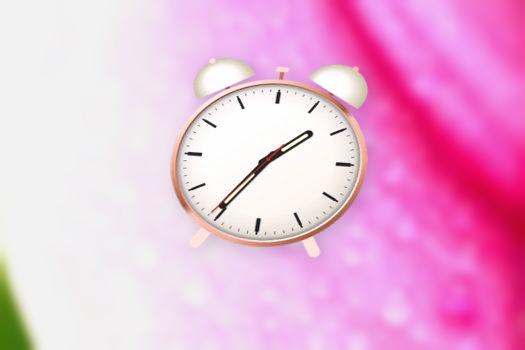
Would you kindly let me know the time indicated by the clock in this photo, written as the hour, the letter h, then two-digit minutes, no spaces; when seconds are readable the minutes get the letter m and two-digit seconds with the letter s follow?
1h35m36s
